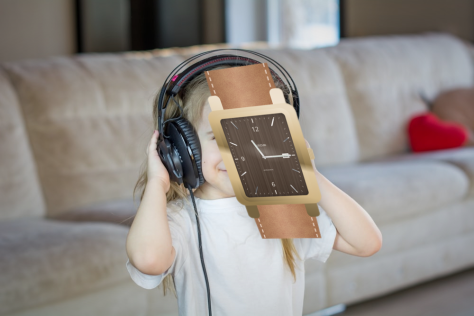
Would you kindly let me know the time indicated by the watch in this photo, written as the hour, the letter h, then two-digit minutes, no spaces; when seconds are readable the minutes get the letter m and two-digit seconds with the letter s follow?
11h15
